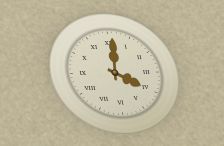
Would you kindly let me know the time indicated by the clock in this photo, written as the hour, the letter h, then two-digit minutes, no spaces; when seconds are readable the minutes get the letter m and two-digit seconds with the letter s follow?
4h01
